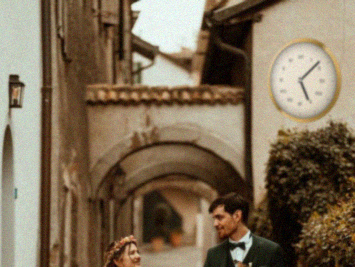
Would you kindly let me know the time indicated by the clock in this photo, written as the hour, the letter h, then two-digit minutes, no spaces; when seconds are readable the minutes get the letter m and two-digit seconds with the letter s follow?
5h08
